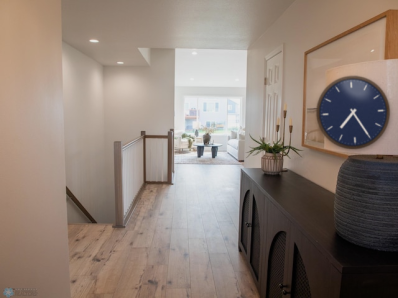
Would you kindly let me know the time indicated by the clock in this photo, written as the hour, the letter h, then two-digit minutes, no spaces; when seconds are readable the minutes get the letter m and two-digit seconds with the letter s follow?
7h25
